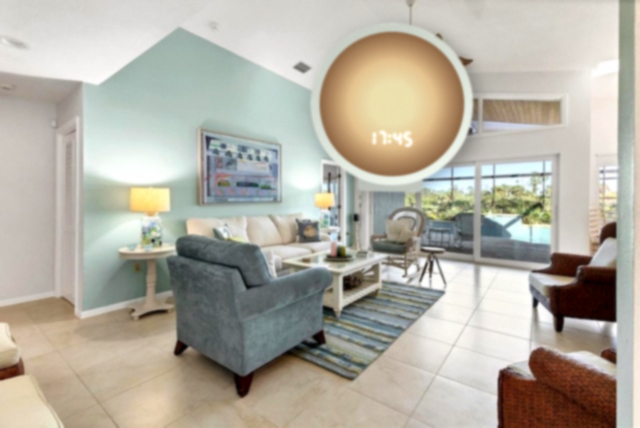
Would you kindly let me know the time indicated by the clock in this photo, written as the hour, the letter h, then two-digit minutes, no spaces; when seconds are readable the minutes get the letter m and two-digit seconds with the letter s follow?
17h45
